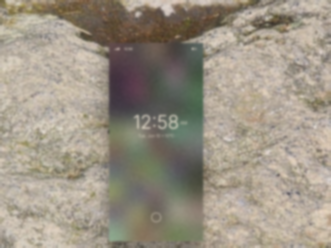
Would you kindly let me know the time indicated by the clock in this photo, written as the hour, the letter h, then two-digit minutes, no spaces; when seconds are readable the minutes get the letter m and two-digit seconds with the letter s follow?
12h58
